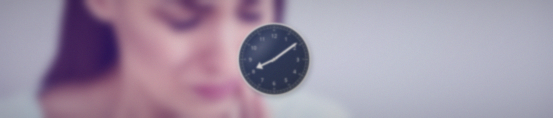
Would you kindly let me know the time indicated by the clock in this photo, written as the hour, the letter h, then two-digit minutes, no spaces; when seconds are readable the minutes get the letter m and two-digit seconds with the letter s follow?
8h09
